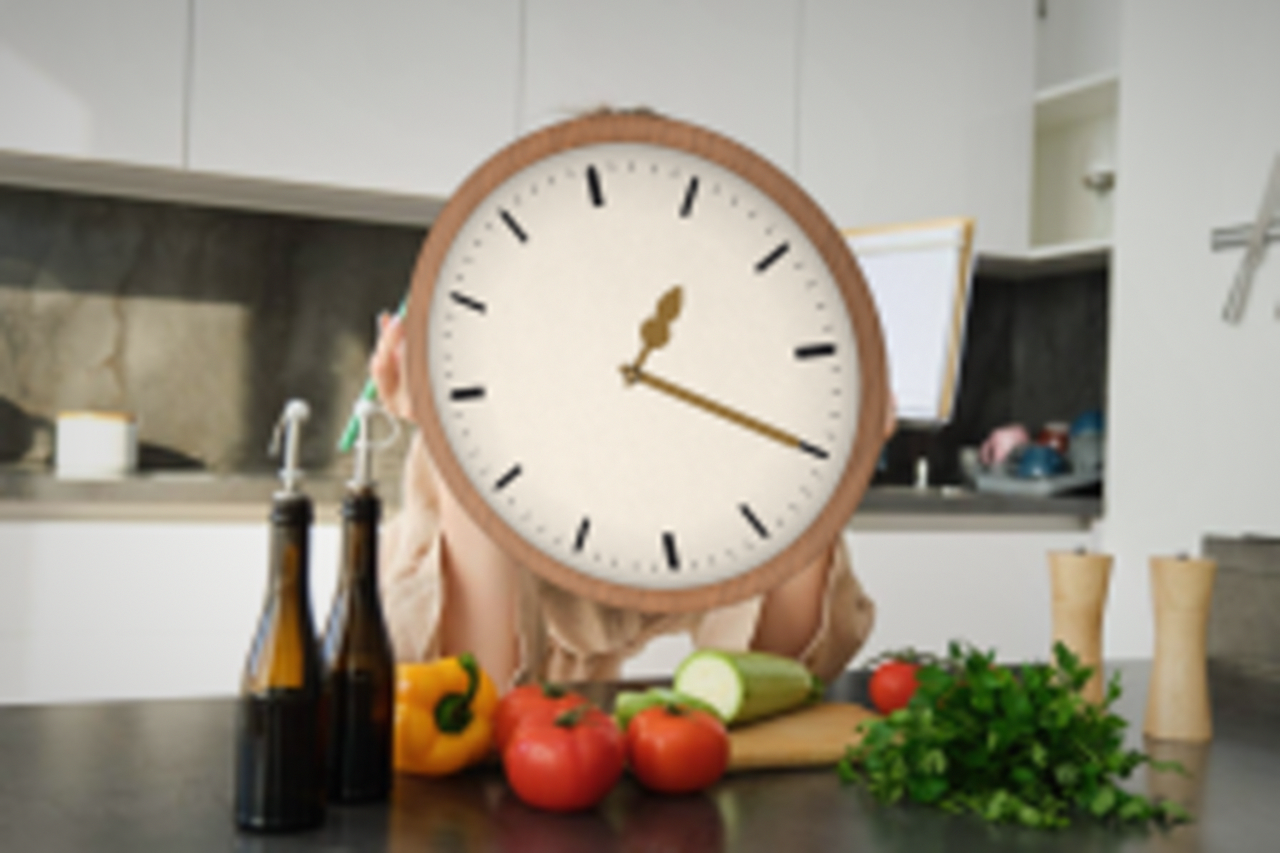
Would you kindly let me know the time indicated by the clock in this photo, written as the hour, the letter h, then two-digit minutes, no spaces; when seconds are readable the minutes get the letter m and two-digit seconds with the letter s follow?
1h20
